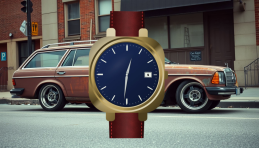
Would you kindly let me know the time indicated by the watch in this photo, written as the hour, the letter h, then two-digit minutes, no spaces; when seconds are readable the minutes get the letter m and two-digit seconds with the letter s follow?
12h31
